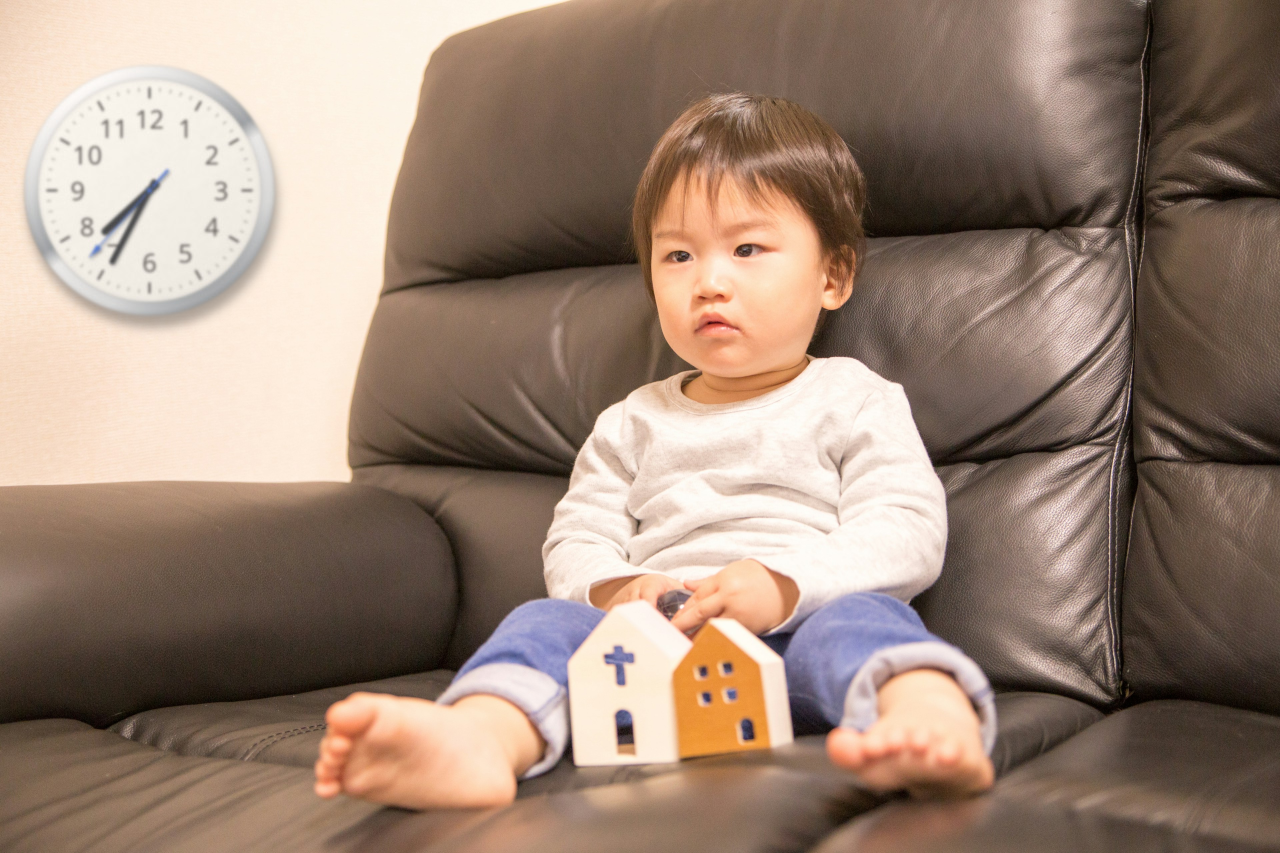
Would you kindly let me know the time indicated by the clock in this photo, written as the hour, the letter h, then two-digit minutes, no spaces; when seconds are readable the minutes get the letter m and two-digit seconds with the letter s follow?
7h34m37s
